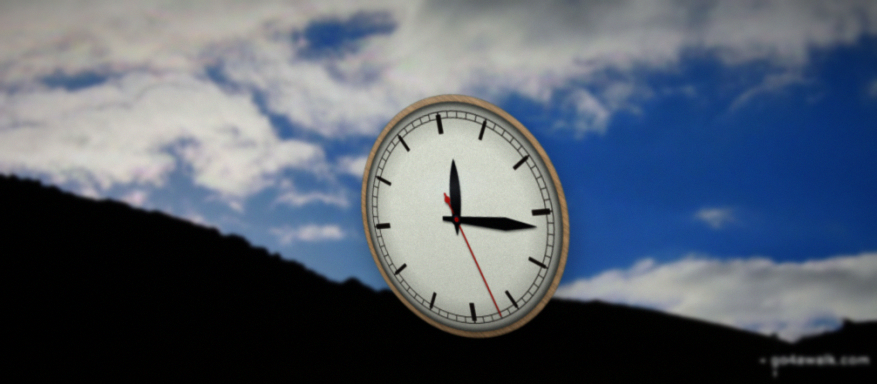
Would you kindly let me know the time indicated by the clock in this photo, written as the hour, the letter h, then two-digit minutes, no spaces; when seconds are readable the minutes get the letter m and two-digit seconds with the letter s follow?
12h16m27s
